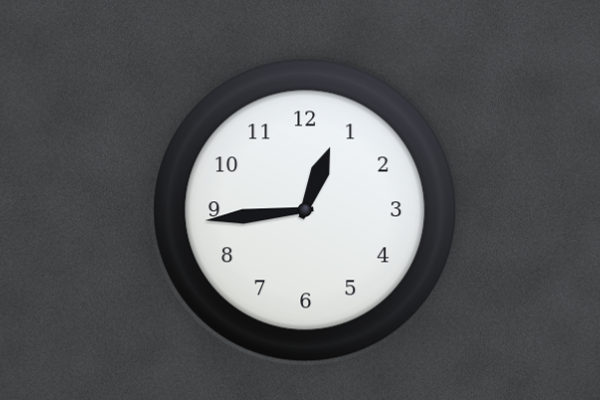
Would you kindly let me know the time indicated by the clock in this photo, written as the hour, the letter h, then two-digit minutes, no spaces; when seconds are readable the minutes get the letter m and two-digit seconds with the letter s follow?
12h44
